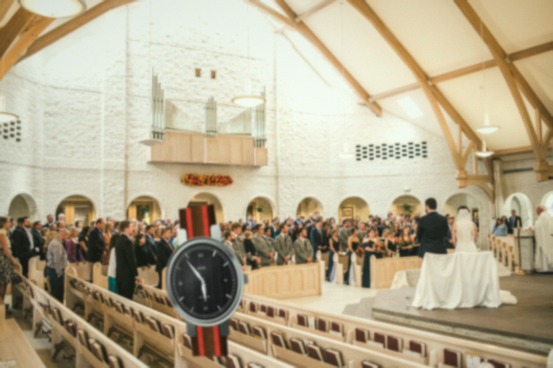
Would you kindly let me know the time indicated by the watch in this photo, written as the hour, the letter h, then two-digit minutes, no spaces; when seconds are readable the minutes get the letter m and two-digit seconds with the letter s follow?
5h54
